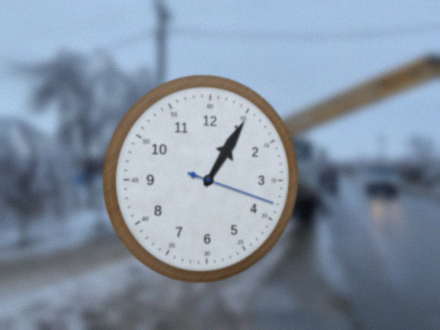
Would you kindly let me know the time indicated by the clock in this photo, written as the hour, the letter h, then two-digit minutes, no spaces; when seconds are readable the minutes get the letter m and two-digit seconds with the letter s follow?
1h05m18s
